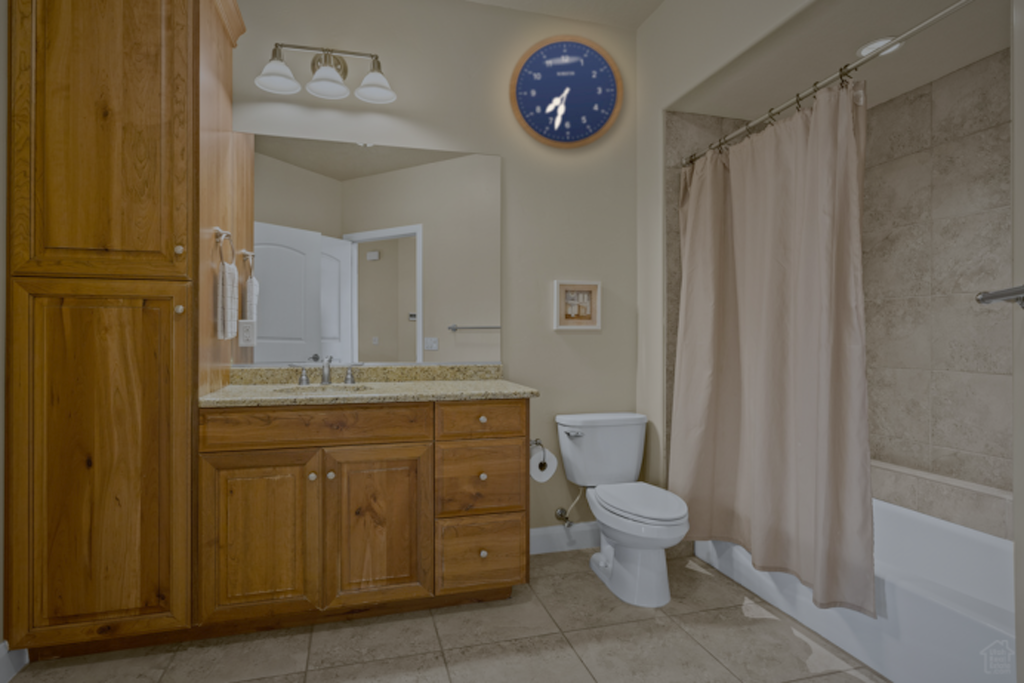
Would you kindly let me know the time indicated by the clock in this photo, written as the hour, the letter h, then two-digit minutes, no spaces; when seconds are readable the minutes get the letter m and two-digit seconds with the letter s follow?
7h33
